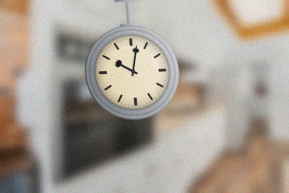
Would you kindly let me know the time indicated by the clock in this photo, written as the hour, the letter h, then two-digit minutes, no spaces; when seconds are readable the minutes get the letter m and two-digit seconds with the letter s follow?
10h02
